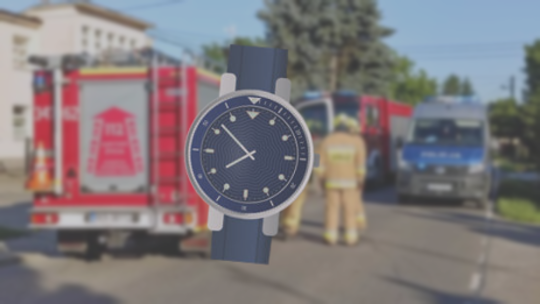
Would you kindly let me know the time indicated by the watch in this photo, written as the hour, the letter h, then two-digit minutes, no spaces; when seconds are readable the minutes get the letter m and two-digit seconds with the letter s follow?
7h52
